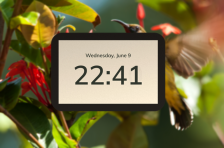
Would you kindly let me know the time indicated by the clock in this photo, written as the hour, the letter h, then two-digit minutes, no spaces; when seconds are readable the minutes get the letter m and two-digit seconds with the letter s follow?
22h41
